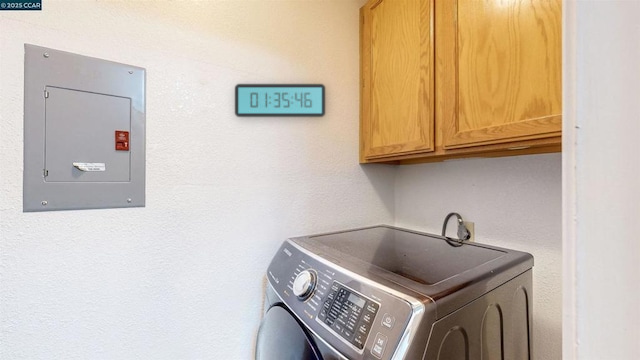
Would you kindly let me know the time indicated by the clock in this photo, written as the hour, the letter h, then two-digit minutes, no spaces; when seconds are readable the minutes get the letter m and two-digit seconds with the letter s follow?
1h35m46s
